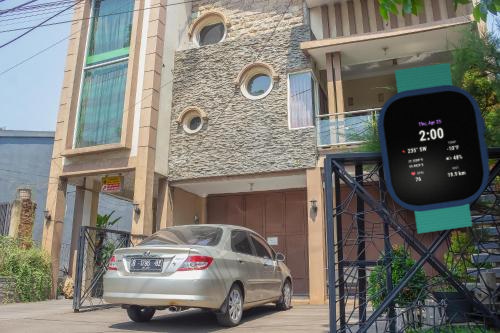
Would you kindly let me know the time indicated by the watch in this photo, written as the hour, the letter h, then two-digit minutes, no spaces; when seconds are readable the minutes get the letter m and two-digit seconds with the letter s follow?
2h00
